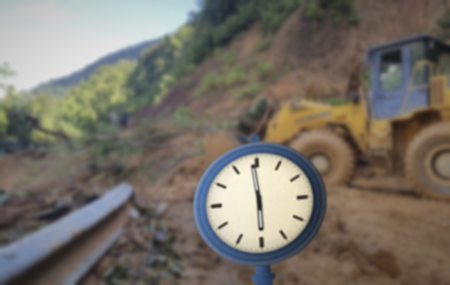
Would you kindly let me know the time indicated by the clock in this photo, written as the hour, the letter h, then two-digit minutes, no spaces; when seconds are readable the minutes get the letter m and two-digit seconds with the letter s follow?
5h59
